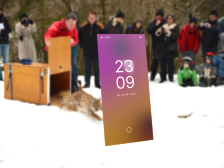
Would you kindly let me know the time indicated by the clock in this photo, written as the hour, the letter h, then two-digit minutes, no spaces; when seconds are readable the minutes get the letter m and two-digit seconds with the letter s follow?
23h09
